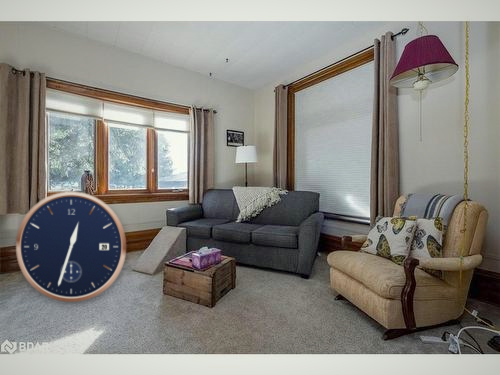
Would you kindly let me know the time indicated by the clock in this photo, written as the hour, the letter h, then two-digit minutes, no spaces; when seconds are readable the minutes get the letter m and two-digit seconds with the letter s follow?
12h33
